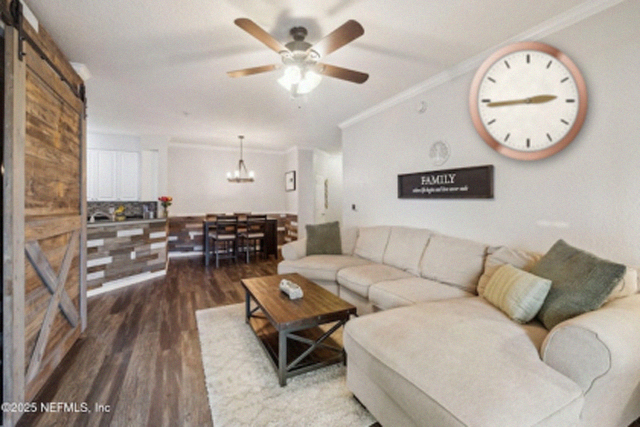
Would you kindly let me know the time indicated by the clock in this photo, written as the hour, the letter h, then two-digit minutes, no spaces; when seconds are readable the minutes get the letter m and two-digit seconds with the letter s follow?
2h44
